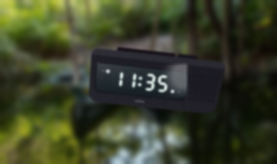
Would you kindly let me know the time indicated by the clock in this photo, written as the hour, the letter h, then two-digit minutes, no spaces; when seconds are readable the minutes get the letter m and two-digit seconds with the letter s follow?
11h35
